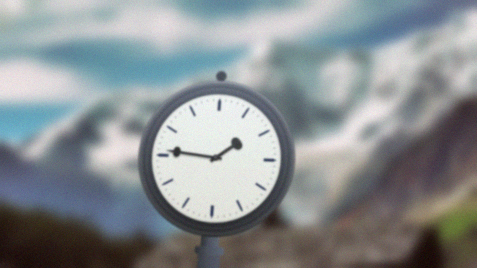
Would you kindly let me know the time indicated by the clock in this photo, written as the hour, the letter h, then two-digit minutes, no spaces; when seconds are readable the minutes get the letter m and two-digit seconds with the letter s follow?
1h46
